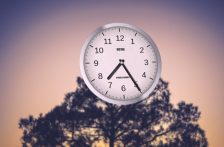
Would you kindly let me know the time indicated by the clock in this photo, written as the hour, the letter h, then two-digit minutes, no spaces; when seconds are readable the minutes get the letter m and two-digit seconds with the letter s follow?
7h25
